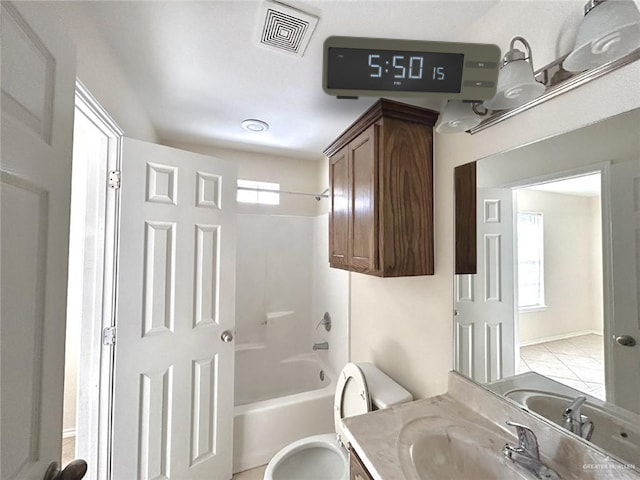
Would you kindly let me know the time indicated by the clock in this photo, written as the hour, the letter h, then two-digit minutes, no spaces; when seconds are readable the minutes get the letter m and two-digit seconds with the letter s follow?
5h50m15s
